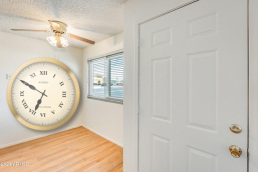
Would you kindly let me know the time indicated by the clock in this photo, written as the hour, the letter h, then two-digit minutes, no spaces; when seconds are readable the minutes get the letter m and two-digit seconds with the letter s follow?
6h50
